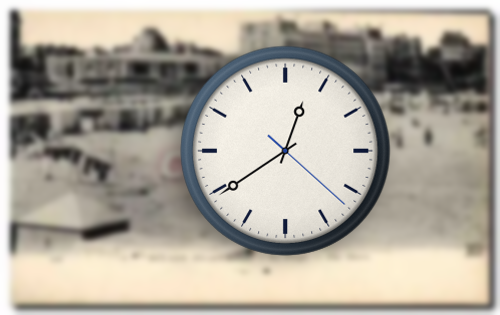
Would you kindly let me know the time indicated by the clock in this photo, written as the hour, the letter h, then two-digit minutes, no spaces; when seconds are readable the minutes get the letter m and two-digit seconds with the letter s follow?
12h39m22s
